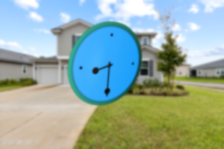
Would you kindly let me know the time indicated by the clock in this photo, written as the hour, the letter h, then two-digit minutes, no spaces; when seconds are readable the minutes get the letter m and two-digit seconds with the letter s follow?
8h30
